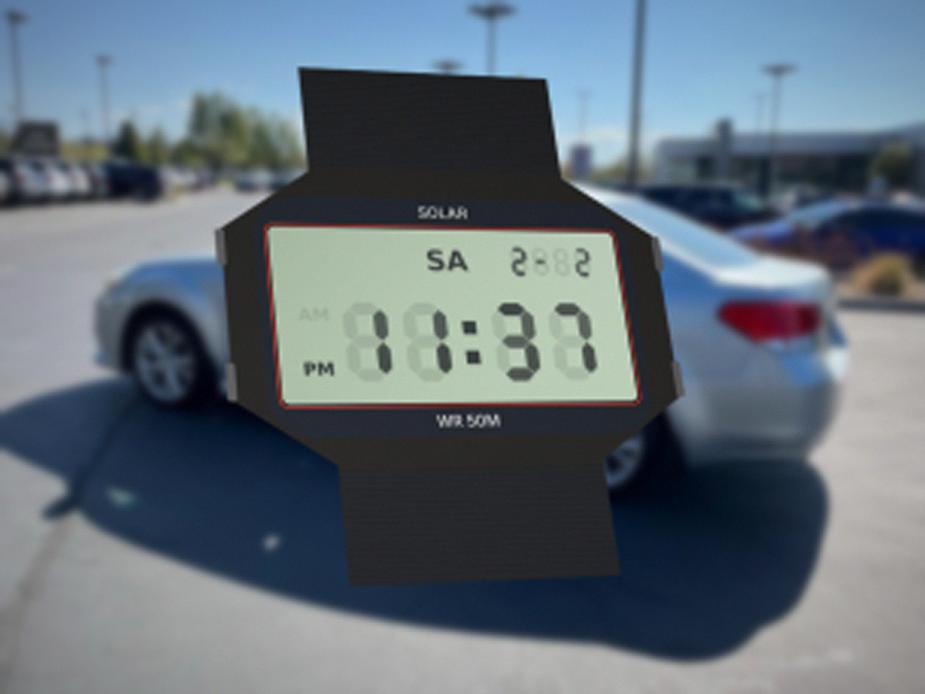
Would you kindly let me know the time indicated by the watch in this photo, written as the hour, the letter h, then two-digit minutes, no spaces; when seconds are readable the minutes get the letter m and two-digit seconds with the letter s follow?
11h37
